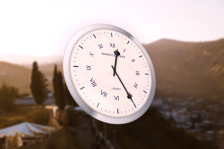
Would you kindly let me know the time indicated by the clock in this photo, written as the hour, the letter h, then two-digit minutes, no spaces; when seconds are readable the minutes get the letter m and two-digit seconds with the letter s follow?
12h25
